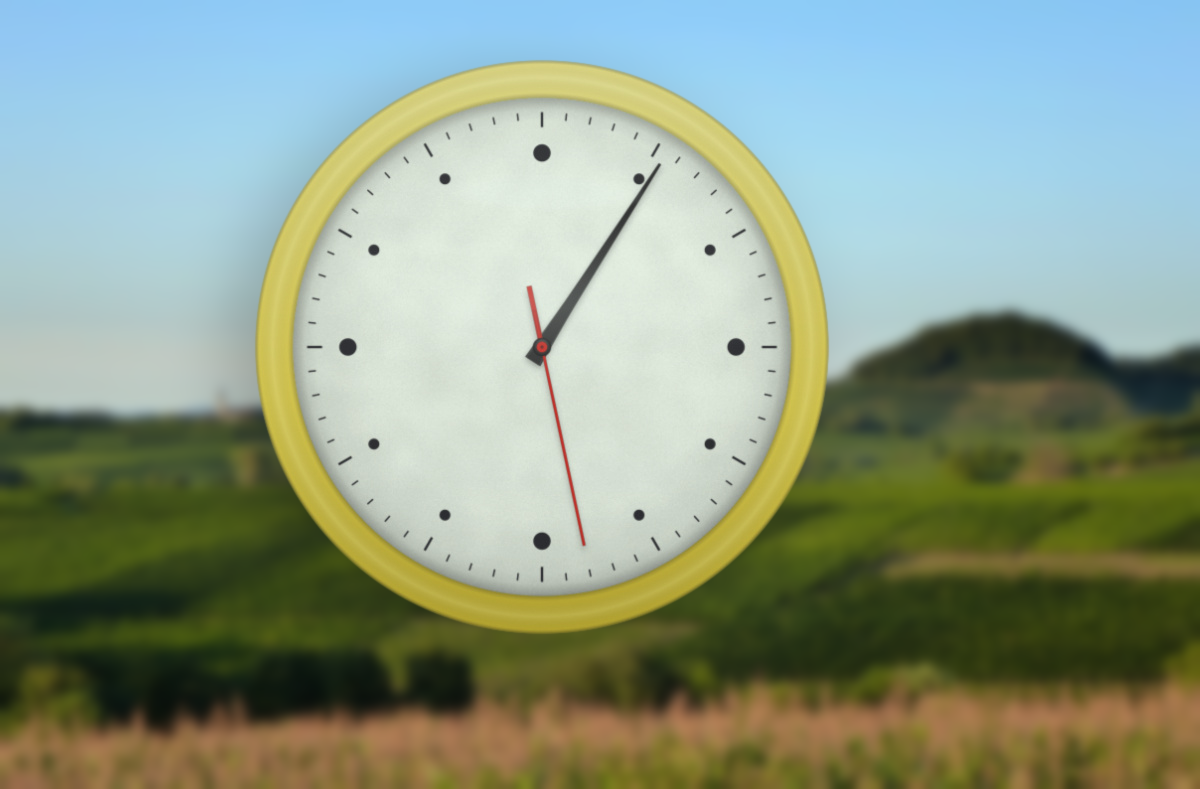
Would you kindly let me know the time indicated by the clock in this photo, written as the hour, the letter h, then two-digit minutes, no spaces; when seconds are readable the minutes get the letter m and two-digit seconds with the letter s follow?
1h05m28s
